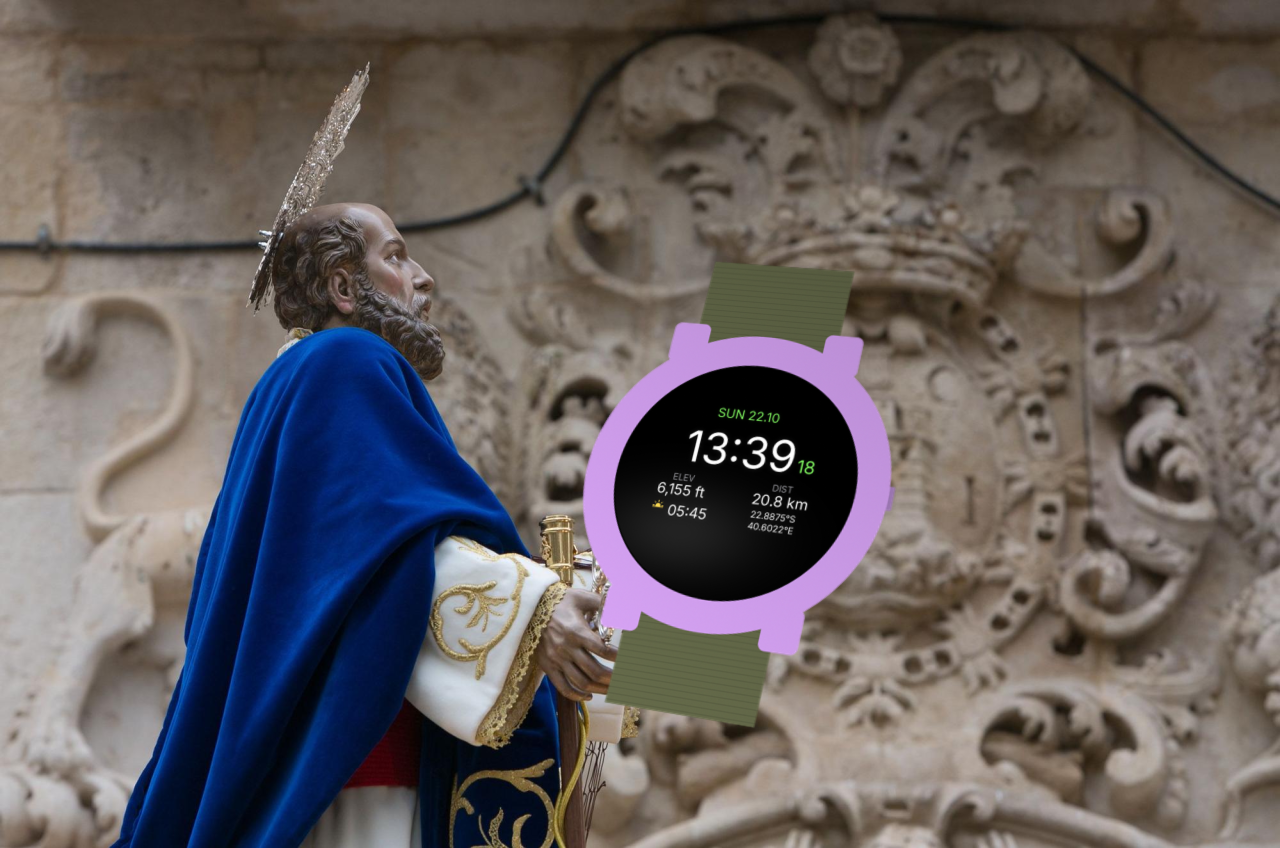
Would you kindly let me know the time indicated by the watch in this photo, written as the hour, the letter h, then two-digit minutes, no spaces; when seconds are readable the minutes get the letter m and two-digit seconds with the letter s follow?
13h39m18s
